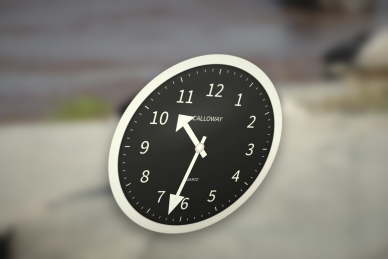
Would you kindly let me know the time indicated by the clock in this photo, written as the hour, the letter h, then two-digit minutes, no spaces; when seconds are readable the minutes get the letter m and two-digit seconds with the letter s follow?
10h32
